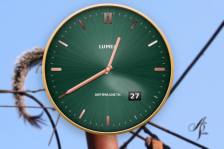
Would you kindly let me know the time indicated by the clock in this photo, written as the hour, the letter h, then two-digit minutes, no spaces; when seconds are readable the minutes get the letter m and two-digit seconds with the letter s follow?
12h40
